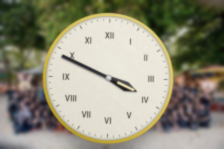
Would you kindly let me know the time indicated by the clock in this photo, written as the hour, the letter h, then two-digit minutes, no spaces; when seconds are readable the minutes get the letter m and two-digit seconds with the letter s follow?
3h49
